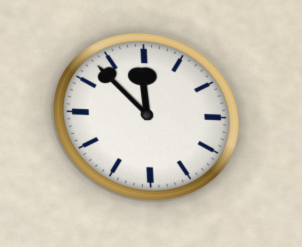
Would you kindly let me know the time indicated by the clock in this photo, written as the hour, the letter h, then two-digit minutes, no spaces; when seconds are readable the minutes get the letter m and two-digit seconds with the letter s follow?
11h53
